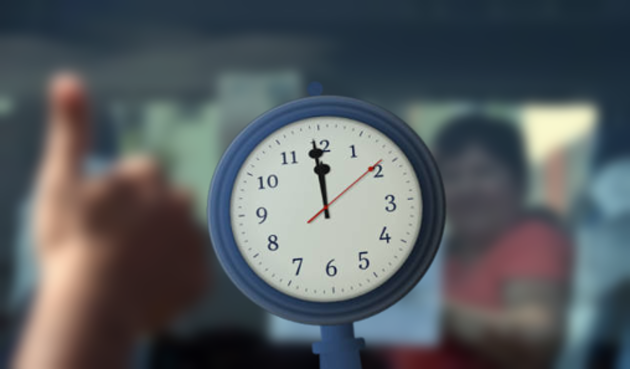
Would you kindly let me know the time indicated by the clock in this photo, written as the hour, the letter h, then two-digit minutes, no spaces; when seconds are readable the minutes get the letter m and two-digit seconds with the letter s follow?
11h59m09s
